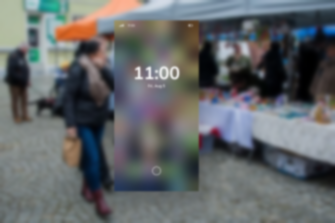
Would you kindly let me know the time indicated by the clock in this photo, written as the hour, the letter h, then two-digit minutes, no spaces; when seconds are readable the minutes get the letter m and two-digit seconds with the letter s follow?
11h00
